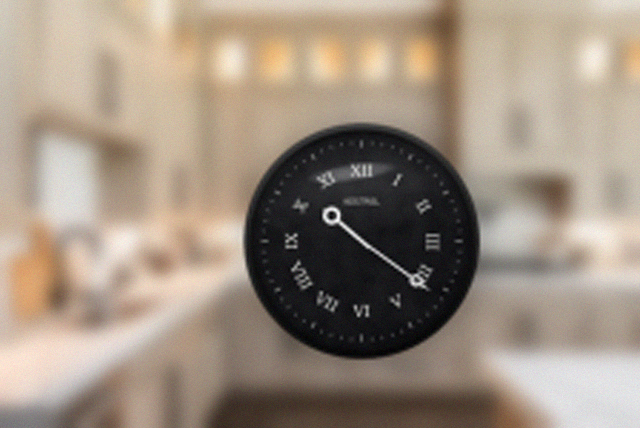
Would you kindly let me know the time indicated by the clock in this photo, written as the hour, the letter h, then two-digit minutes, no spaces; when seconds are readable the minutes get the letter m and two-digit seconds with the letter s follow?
10h21
